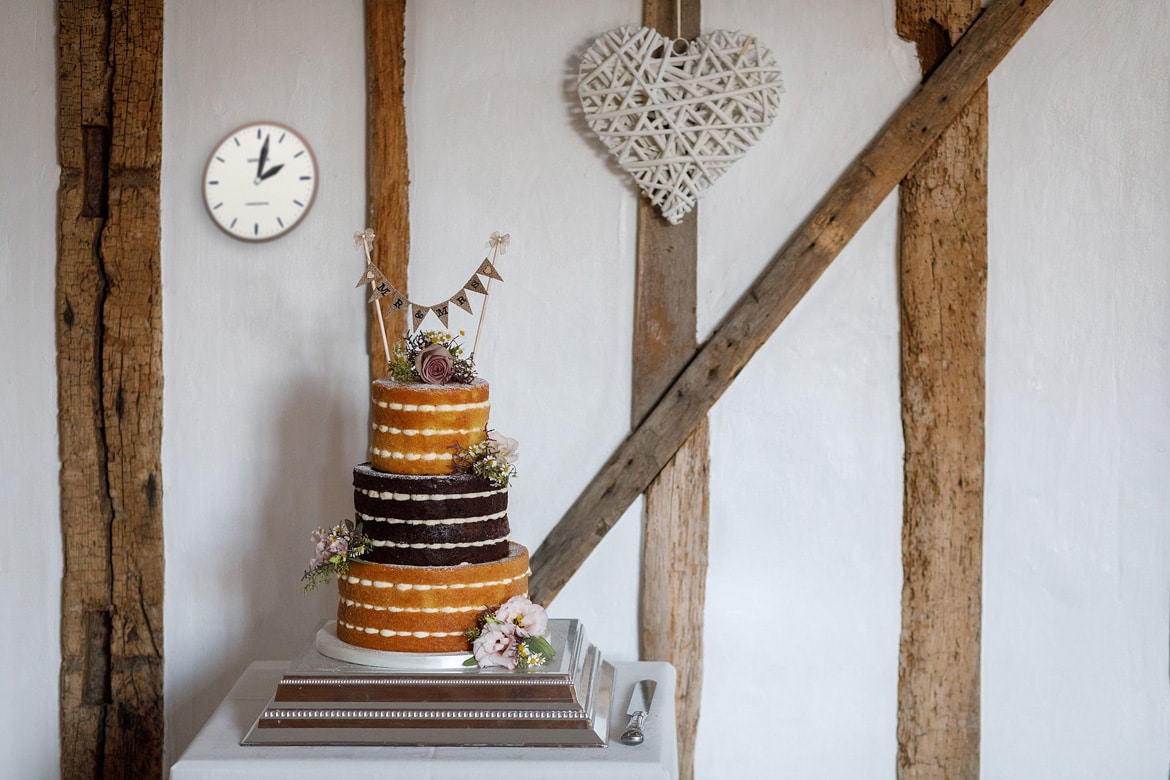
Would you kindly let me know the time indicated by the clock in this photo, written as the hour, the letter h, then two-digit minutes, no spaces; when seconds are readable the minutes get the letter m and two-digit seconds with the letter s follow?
2h02
